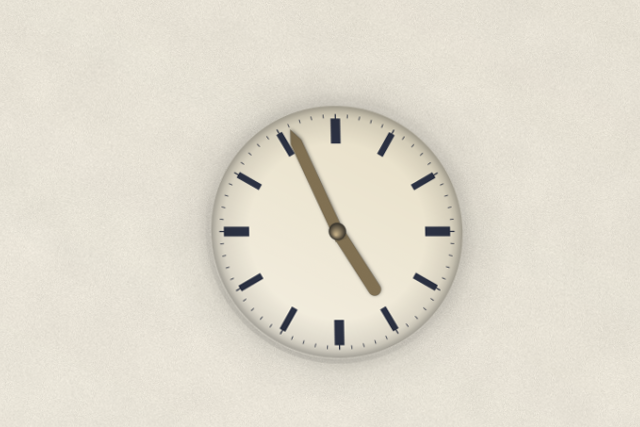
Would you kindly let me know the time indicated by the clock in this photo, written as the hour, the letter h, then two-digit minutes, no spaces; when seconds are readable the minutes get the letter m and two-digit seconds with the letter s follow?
4h56
